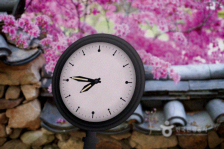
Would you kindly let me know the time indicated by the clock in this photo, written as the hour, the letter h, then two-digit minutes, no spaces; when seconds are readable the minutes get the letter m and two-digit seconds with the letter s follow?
7h46
